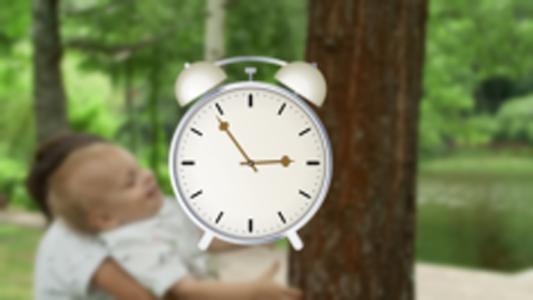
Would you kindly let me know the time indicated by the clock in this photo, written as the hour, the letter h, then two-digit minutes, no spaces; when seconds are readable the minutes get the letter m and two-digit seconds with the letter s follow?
2h54
